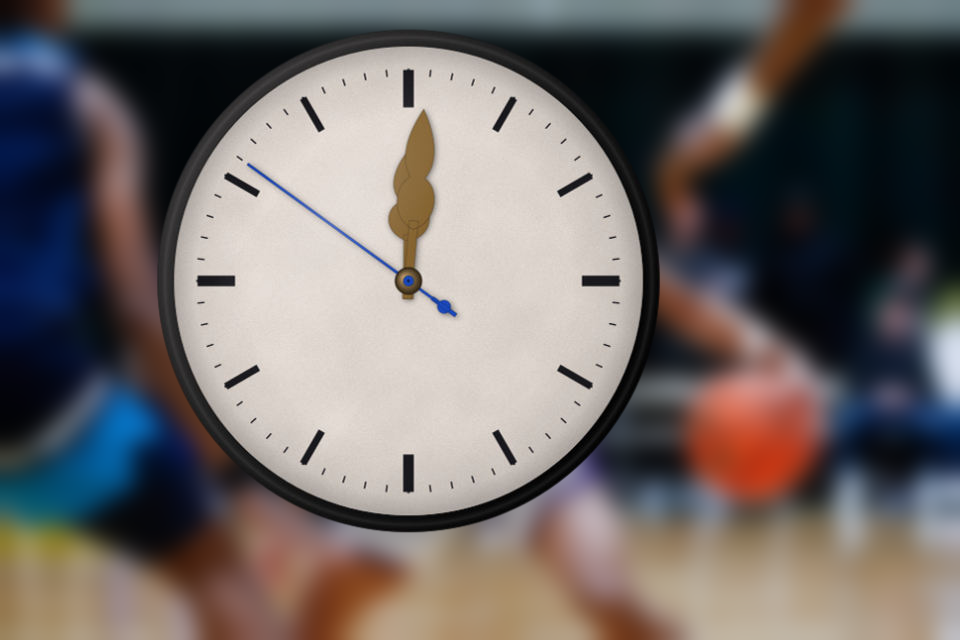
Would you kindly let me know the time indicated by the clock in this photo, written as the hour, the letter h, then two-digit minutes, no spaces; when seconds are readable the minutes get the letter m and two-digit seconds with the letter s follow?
12h00m51s
